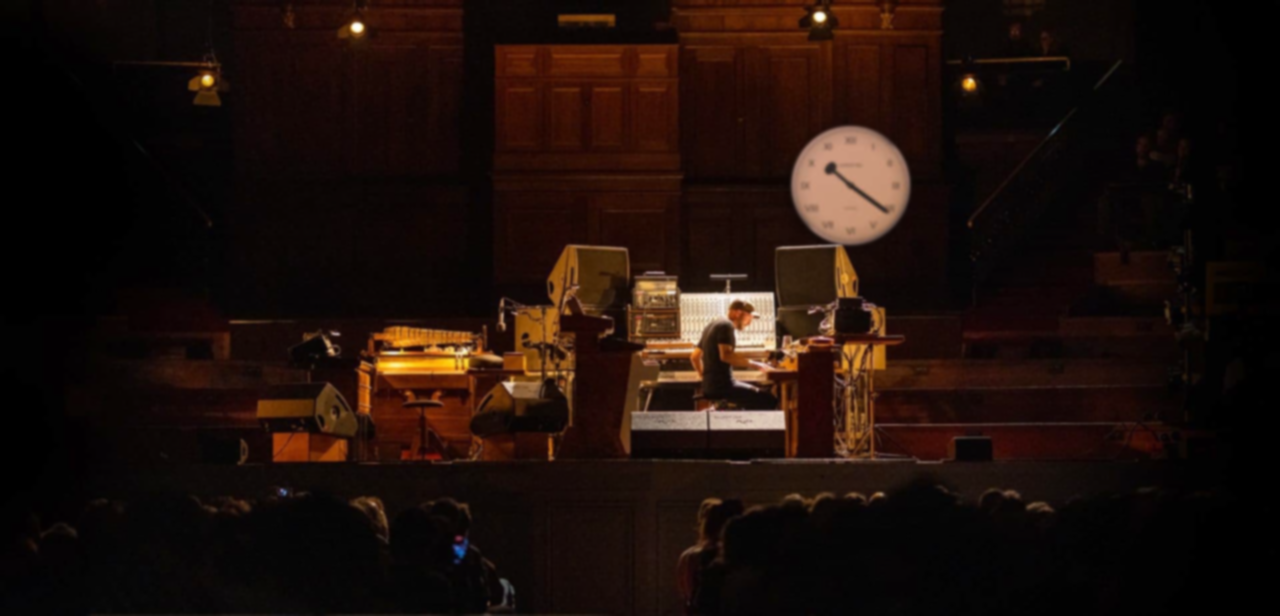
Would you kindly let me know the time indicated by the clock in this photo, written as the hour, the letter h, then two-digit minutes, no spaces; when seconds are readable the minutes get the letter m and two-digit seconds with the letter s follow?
10h21
